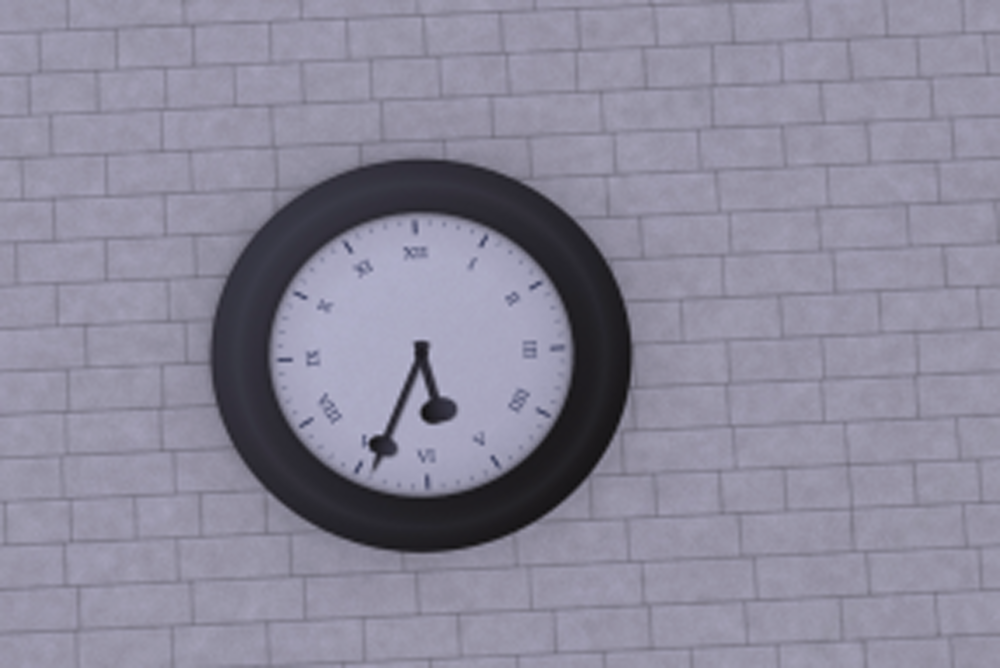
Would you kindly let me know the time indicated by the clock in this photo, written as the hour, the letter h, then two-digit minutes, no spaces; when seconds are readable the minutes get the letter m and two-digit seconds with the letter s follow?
5h34
